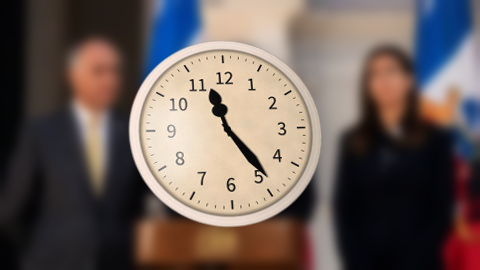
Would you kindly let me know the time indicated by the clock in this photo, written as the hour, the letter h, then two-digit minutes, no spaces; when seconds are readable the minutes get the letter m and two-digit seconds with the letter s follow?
11h24
